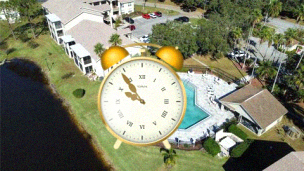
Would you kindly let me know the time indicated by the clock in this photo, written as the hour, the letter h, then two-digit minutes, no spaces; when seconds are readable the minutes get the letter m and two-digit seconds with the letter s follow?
9h54
